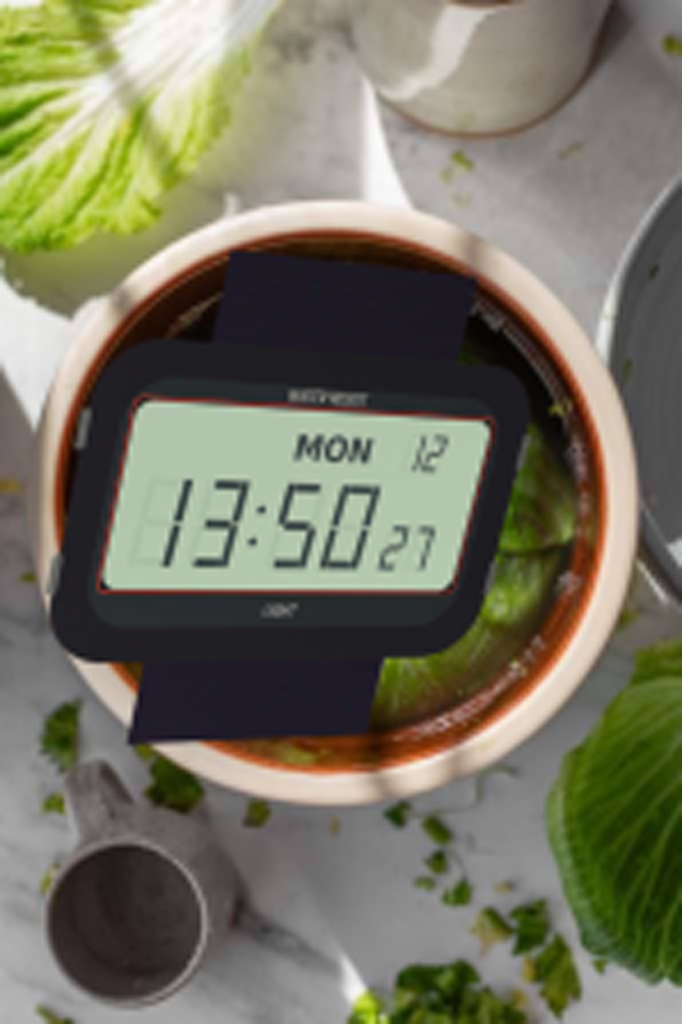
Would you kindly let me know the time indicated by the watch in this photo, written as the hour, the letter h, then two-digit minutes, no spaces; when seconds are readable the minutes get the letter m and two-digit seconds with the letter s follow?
13h50m27s
